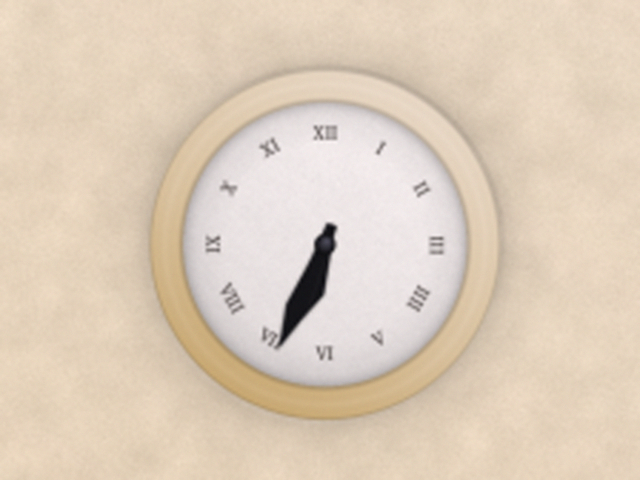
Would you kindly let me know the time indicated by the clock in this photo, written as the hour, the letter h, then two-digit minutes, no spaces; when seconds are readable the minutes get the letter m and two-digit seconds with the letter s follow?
6h34
